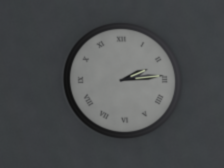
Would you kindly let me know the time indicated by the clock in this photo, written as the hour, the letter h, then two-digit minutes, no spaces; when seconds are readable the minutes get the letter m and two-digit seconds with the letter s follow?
2h14
